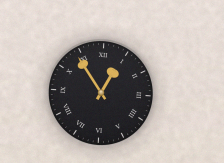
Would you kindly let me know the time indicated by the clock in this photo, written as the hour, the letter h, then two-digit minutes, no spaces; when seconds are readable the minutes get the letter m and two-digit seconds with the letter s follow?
12h54
